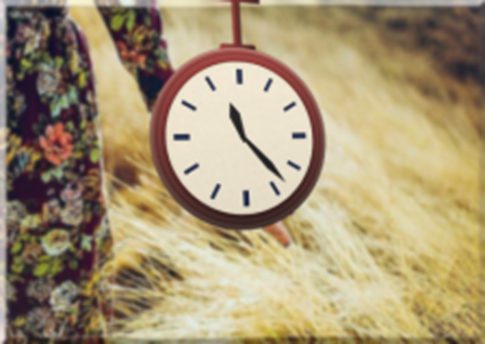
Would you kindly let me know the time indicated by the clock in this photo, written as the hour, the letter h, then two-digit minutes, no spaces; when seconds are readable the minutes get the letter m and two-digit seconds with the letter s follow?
11h23
